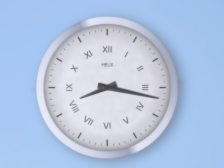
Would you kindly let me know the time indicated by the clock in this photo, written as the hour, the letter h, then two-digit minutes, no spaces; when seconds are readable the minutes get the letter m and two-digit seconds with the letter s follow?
8h17
